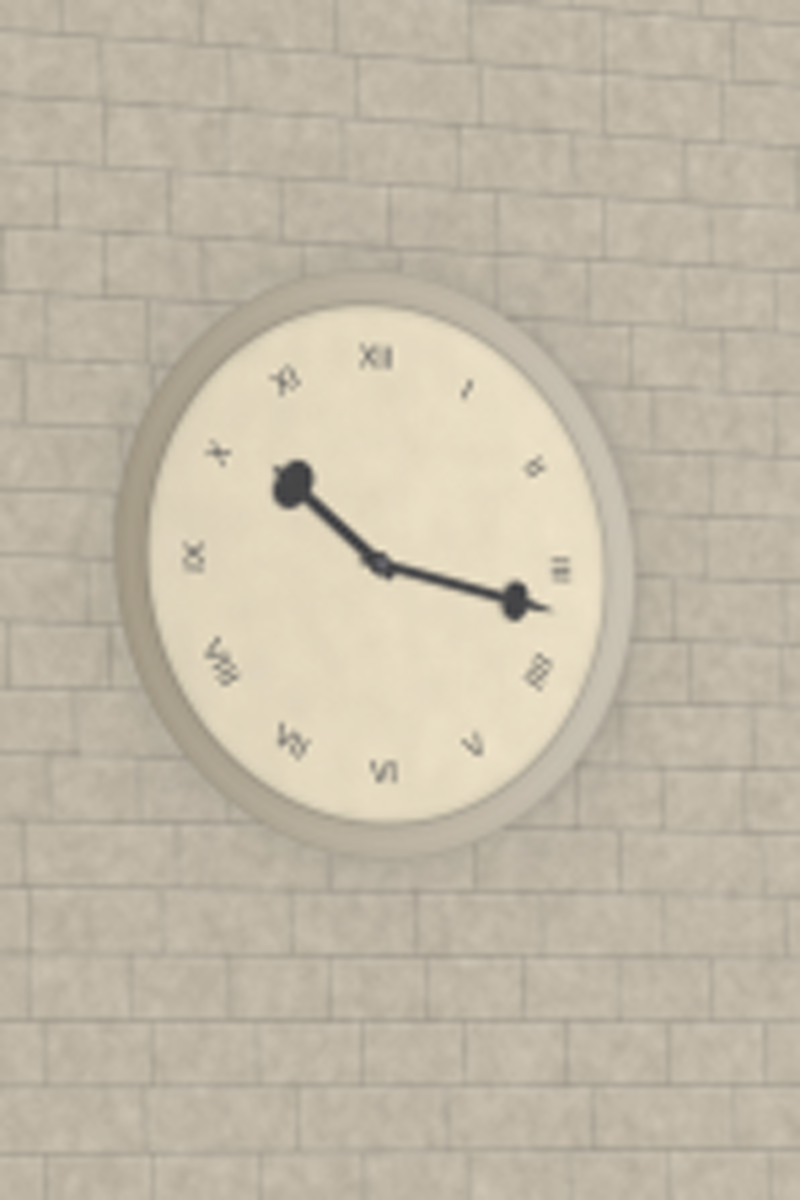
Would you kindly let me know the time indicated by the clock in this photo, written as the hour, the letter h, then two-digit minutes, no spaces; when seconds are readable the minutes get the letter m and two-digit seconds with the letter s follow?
10h17
